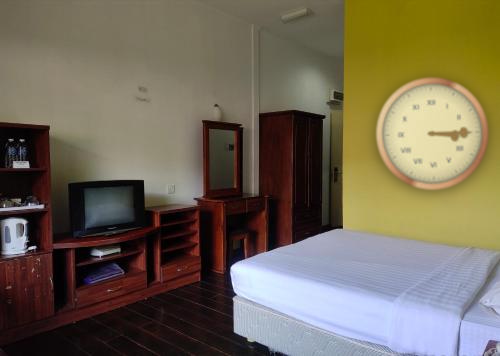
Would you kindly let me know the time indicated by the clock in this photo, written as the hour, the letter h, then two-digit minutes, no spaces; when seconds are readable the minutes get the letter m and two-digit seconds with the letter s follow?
3h15
